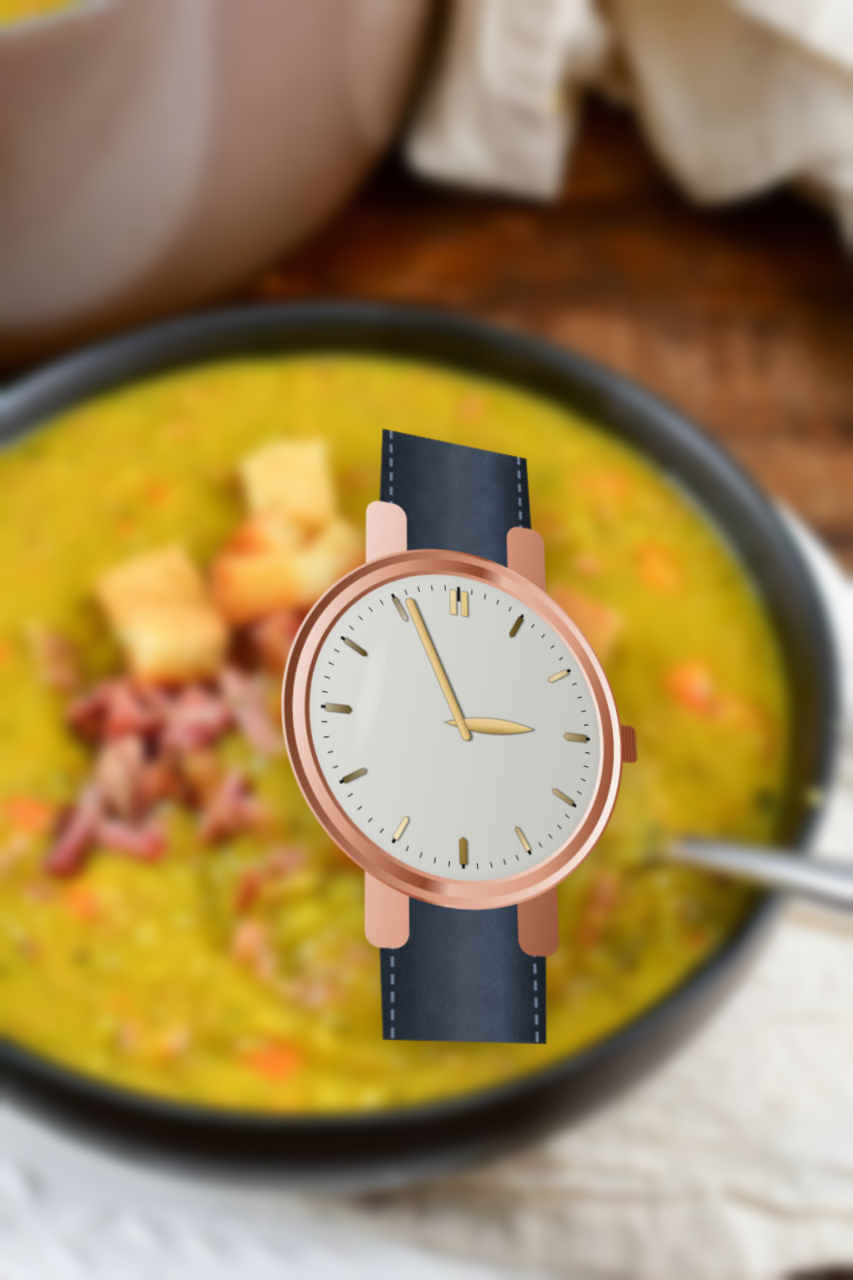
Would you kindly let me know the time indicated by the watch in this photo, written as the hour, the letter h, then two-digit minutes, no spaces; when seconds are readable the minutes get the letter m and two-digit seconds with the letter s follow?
2h56
